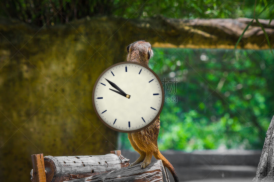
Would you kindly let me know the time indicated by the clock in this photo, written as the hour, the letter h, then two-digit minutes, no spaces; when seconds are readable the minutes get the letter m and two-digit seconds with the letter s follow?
9h52
